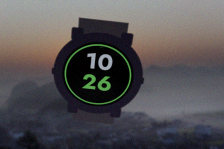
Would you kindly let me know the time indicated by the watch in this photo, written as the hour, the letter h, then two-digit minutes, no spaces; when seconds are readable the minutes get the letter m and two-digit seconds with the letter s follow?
10h26
